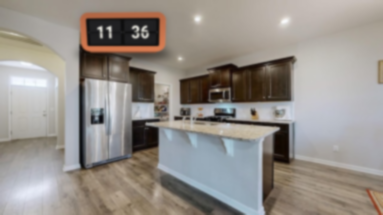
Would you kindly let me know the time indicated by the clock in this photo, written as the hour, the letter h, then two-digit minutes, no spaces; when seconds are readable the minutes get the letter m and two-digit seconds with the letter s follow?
11h36
